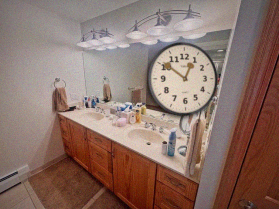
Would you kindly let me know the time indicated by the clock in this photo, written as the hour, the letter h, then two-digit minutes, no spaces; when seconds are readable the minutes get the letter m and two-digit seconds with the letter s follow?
12h51
